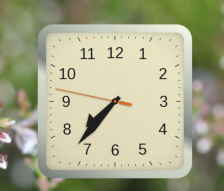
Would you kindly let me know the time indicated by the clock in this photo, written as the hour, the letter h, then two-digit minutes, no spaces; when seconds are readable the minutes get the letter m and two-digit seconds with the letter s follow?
7h36m47s
